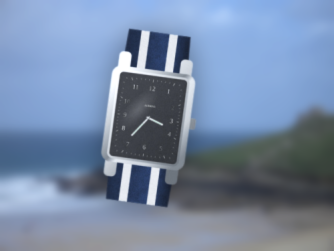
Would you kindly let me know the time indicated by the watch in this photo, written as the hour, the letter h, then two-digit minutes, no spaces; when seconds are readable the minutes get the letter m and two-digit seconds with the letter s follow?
3h36
